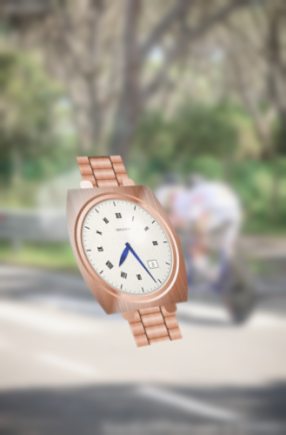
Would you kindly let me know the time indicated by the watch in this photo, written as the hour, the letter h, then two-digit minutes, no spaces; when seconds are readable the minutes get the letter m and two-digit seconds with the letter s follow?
7h26
